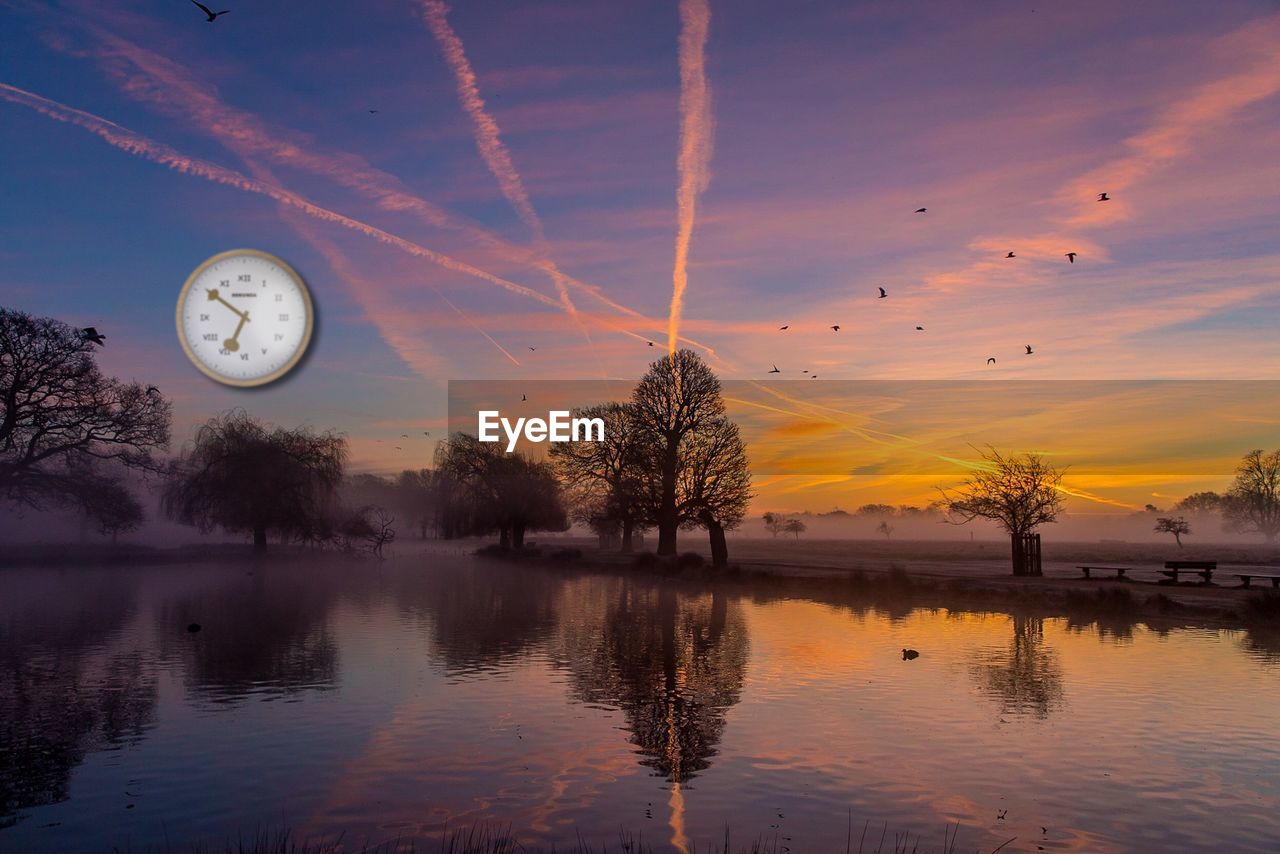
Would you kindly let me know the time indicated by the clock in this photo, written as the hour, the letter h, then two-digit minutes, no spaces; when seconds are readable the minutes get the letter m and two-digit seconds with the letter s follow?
6h51
